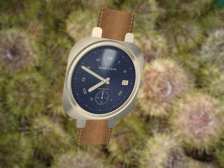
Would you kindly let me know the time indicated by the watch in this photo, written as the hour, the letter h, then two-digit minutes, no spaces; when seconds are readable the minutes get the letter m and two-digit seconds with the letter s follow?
7h49
